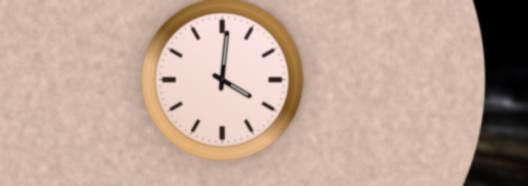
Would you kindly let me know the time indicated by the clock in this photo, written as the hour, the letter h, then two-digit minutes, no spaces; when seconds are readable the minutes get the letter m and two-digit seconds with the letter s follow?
4h01
